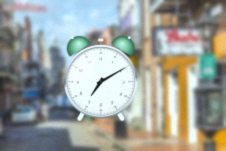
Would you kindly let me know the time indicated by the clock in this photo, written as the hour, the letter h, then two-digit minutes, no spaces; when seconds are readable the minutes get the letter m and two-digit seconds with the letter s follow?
7h10
